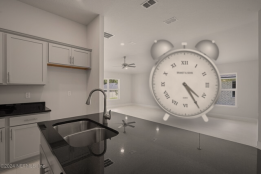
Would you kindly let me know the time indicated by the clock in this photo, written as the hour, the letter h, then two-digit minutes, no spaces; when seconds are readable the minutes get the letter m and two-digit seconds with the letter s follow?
4h25
